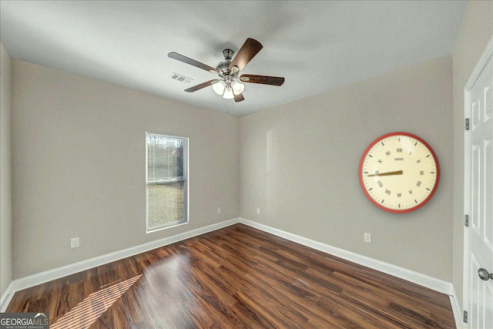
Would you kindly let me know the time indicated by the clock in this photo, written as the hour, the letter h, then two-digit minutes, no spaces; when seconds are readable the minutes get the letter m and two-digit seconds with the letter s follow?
8h44
